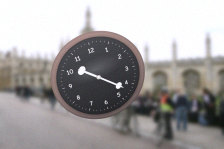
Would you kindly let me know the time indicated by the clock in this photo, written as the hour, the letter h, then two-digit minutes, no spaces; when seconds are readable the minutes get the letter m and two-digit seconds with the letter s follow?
10h22
